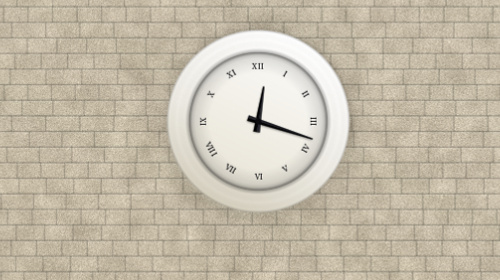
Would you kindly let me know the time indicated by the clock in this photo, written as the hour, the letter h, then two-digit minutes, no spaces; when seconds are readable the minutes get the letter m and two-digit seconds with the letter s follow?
12h18
